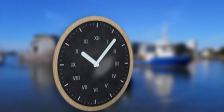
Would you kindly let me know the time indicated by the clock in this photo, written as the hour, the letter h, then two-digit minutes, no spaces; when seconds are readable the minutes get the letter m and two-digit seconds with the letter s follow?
10h07
